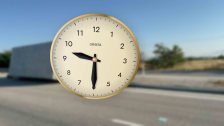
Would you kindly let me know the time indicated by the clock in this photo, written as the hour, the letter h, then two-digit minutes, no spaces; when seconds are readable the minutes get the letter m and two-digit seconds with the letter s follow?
9h30
